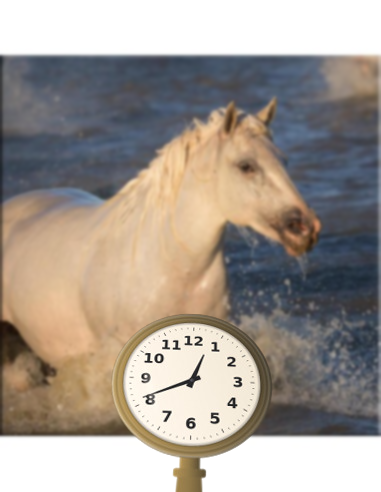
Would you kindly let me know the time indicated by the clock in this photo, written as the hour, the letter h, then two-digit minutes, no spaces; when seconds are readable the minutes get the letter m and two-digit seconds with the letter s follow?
12h41
